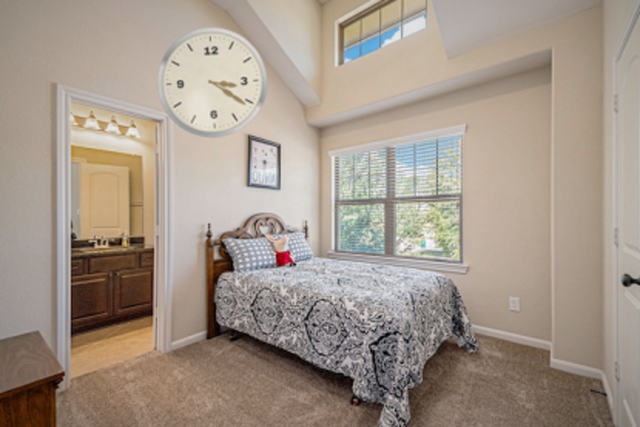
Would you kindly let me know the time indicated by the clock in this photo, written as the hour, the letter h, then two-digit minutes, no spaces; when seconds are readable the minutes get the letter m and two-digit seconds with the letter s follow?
3h21
